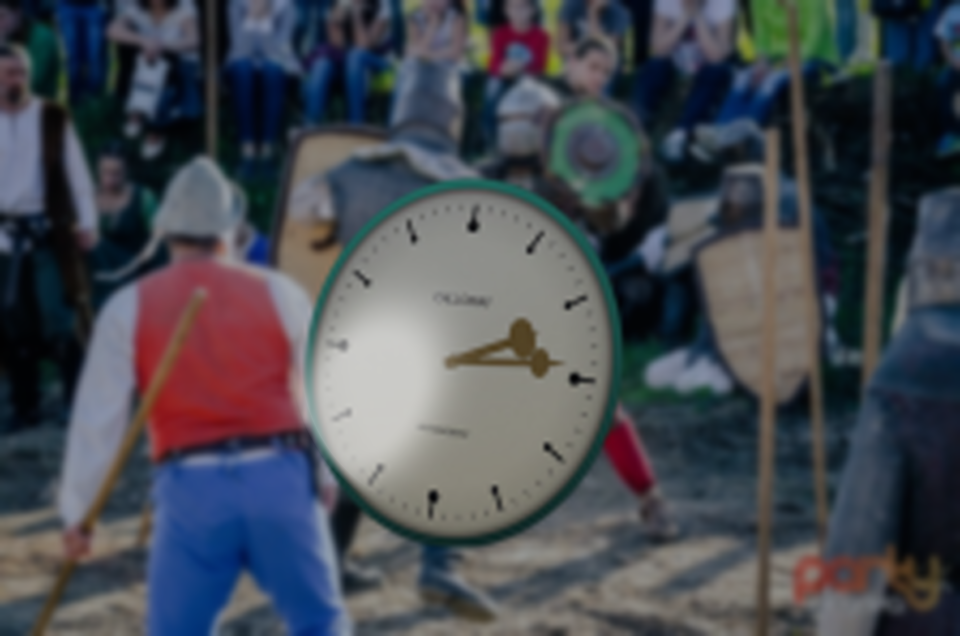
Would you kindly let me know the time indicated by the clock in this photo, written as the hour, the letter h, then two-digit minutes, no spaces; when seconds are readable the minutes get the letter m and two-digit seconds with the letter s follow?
2h14
